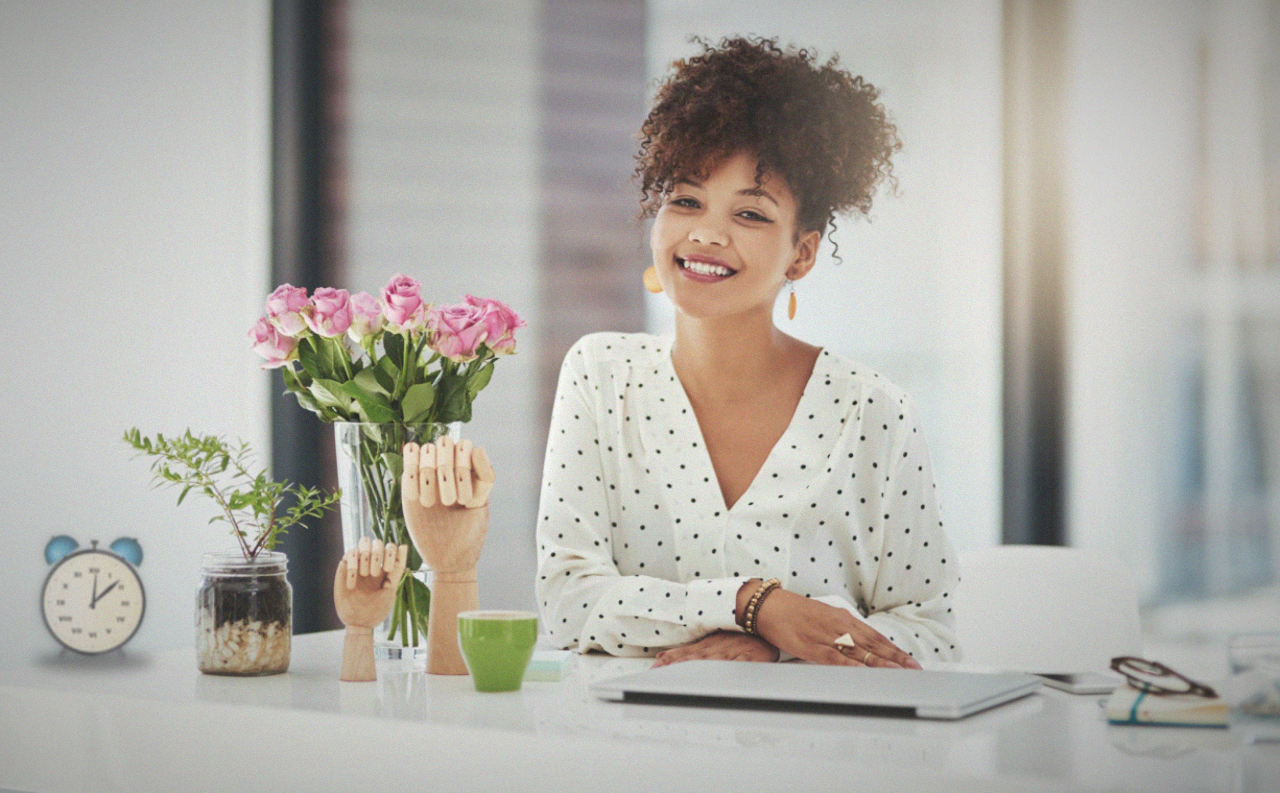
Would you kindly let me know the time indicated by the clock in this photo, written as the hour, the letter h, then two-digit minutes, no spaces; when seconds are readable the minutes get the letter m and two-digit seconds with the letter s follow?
12h08
